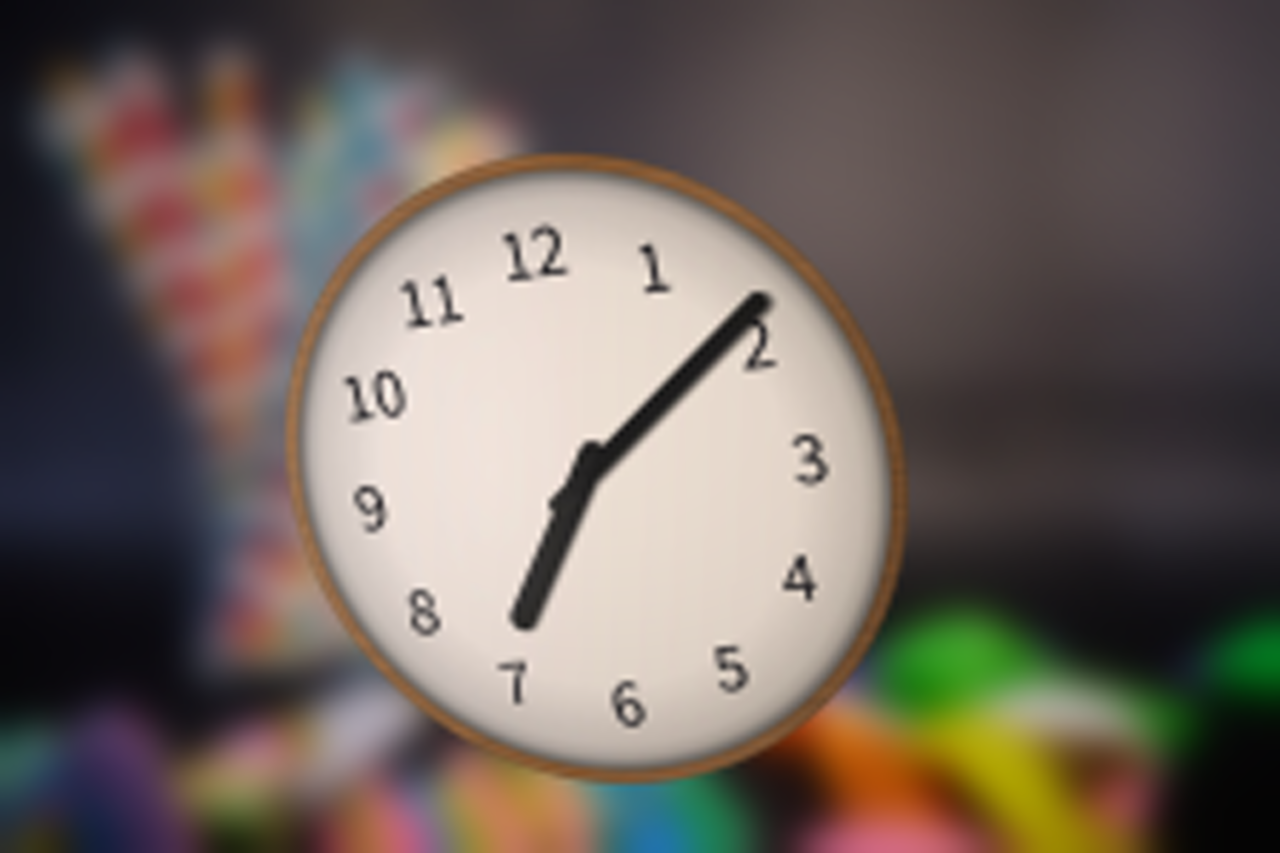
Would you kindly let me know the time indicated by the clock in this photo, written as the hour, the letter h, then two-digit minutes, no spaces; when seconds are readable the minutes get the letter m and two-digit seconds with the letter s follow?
7h09
